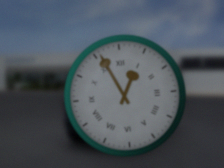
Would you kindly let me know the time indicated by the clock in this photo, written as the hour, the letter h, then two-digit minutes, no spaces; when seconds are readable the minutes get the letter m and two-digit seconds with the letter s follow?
12h56
